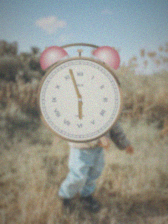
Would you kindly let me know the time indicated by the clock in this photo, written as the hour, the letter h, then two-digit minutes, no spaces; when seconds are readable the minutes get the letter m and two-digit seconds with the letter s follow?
5h57
